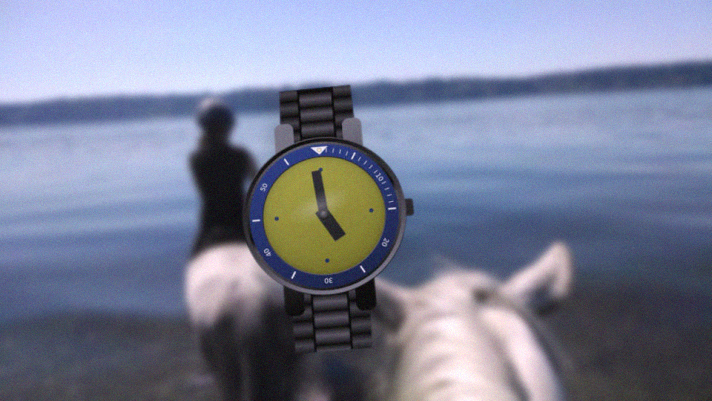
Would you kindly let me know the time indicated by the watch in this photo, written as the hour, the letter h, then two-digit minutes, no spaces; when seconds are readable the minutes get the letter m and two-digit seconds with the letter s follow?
4h59
